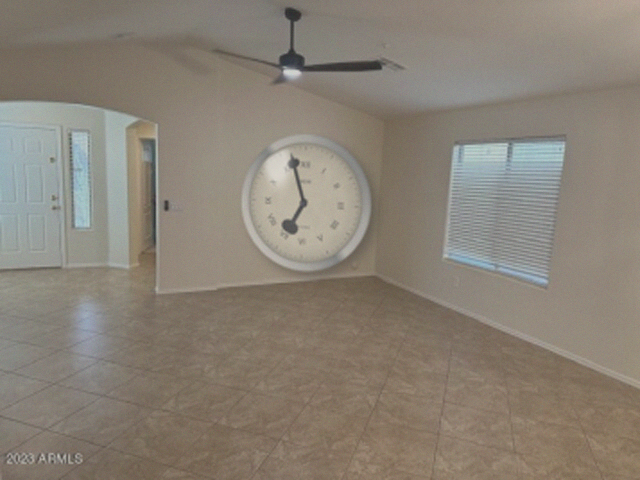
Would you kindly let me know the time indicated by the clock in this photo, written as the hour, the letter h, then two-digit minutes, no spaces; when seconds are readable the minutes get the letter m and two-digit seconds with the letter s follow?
6h57
